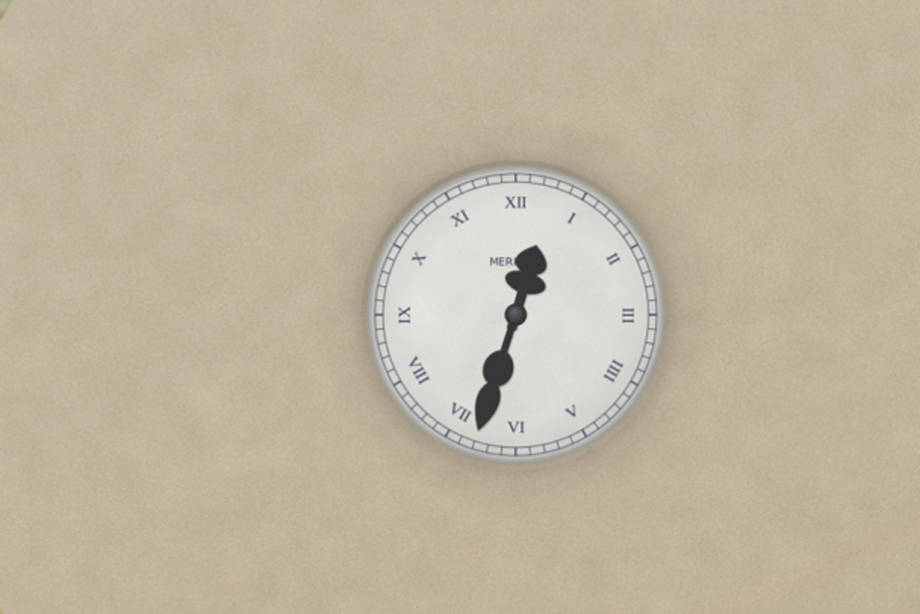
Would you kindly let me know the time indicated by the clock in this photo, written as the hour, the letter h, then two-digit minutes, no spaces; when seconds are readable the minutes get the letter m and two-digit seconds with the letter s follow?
12h33
